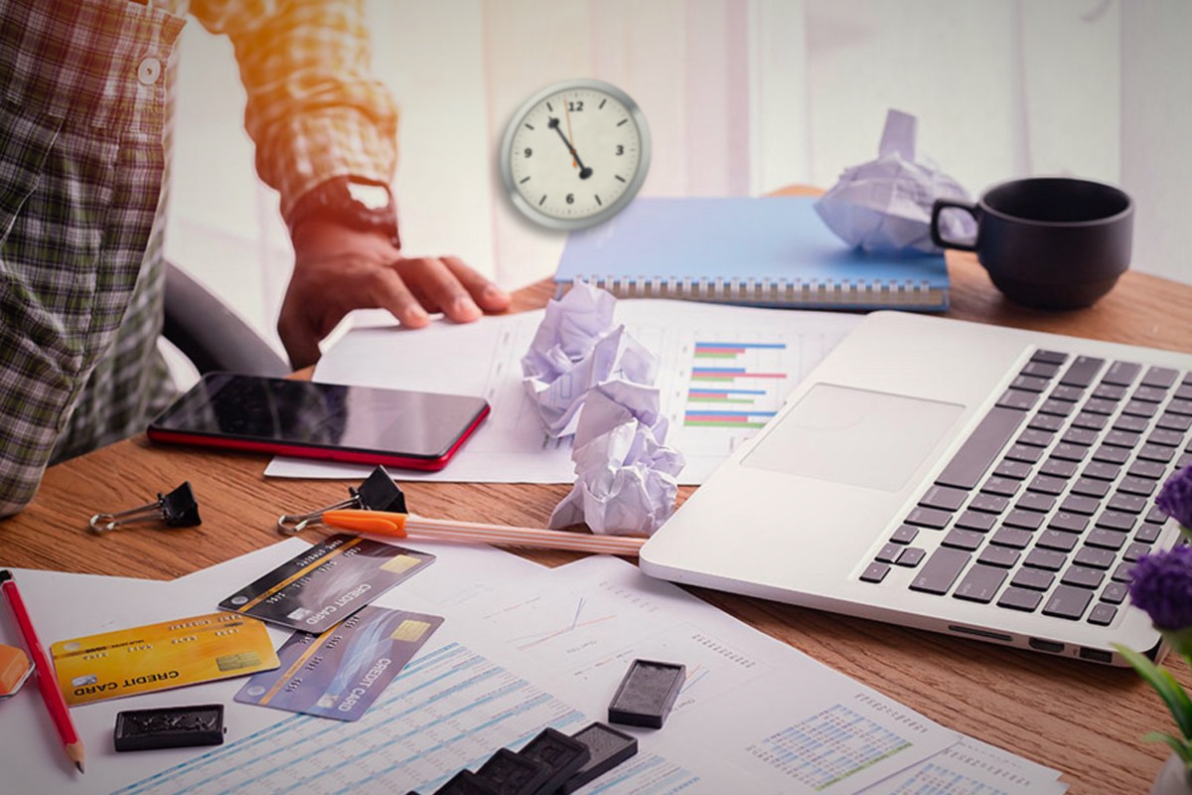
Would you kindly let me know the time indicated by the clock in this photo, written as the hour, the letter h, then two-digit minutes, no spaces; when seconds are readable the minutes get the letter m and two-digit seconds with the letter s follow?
4h53m58s
